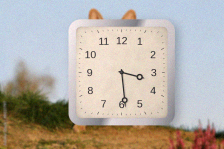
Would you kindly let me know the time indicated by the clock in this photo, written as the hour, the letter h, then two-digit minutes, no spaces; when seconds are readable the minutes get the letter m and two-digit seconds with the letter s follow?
3h29
